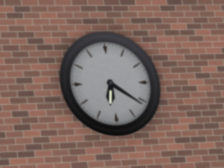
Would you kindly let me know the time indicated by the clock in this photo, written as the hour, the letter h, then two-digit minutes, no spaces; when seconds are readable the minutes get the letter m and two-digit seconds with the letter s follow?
6h21
